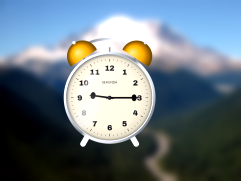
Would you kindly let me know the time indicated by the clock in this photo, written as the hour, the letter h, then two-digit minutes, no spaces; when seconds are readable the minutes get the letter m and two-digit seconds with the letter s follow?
9h15
